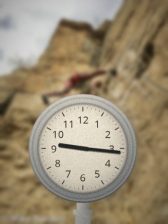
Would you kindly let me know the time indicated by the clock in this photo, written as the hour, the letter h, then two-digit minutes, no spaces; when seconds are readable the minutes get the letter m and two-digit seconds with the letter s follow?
9h16
